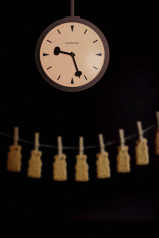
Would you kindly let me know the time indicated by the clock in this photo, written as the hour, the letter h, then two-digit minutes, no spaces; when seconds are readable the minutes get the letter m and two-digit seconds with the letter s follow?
9h27
